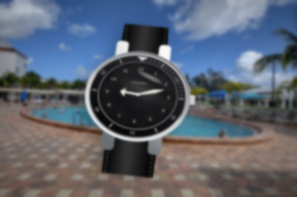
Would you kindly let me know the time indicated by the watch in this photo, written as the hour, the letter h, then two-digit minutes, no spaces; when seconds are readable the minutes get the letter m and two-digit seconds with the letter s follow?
9h12
